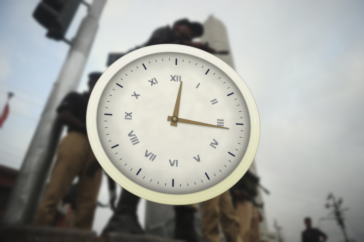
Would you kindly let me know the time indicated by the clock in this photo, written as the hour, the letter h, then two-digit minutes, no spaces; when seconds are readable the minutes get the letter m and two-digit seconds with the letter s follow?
12h16
